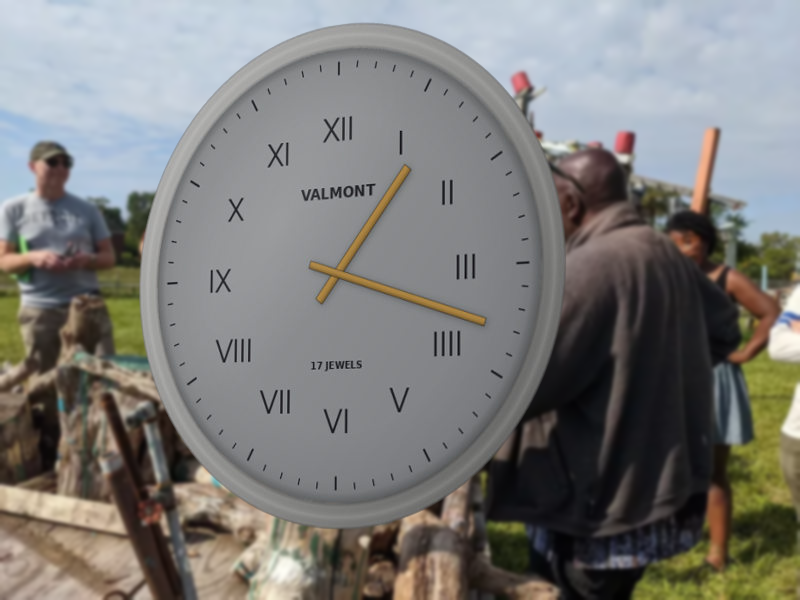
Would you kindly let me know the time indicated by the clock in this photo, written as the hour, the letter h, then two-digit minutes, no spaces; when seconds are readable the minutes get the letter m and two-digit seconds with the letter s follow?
1h18
